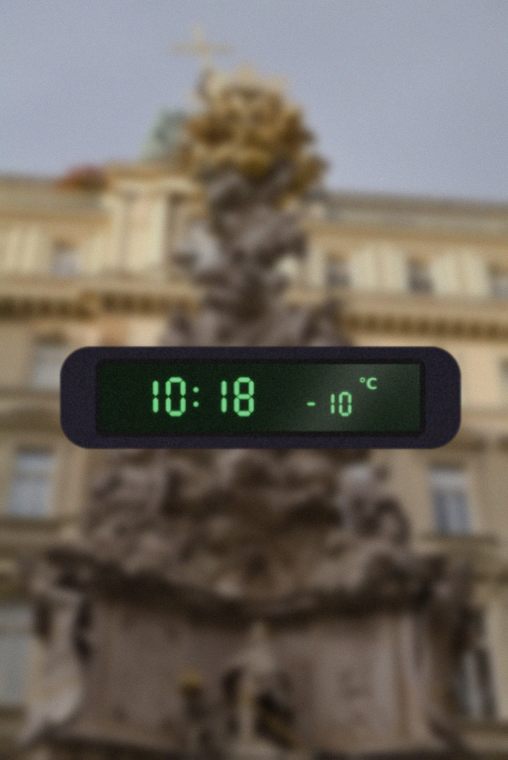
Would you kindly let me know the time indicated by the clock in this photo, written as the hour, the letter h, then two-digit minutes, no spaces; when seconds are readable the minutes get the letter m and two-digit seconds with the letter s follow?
10h18
